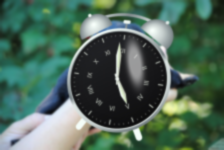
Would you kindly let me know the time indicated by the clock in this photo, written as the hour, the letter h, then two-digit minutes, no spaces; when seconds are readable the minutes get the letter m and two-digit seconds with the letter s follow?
4h59
